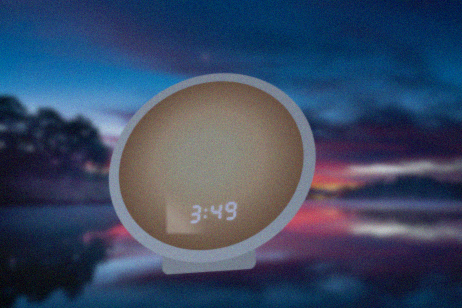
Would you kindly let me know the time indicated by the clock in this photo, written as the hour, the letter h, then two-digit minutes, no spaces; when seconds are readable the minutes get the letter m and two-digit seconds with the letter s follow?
3h49
